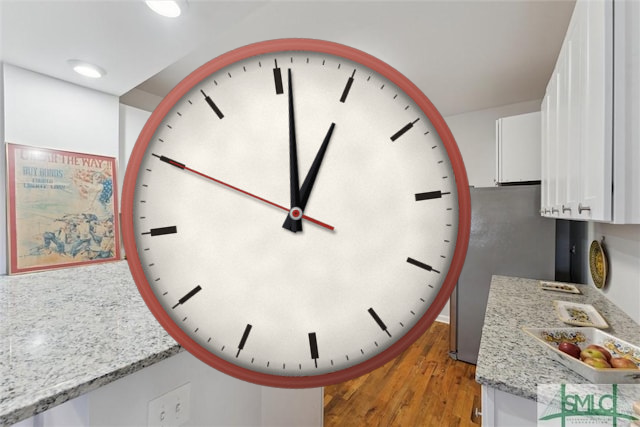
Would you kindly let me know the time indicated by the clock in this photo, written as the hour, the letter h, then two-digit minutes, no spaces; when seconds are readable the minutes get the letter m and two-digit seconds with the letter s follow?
1h00m50s
